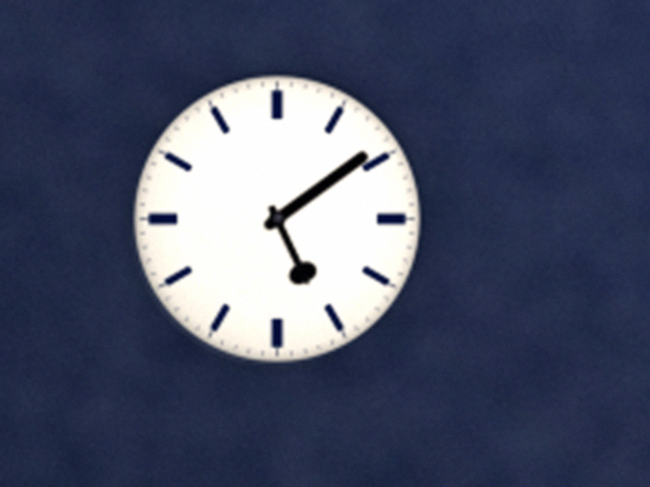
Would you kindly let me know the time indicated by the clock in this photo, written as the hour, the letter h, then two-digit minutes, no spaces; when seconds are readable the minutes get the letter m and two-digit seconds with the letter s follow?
5h09
